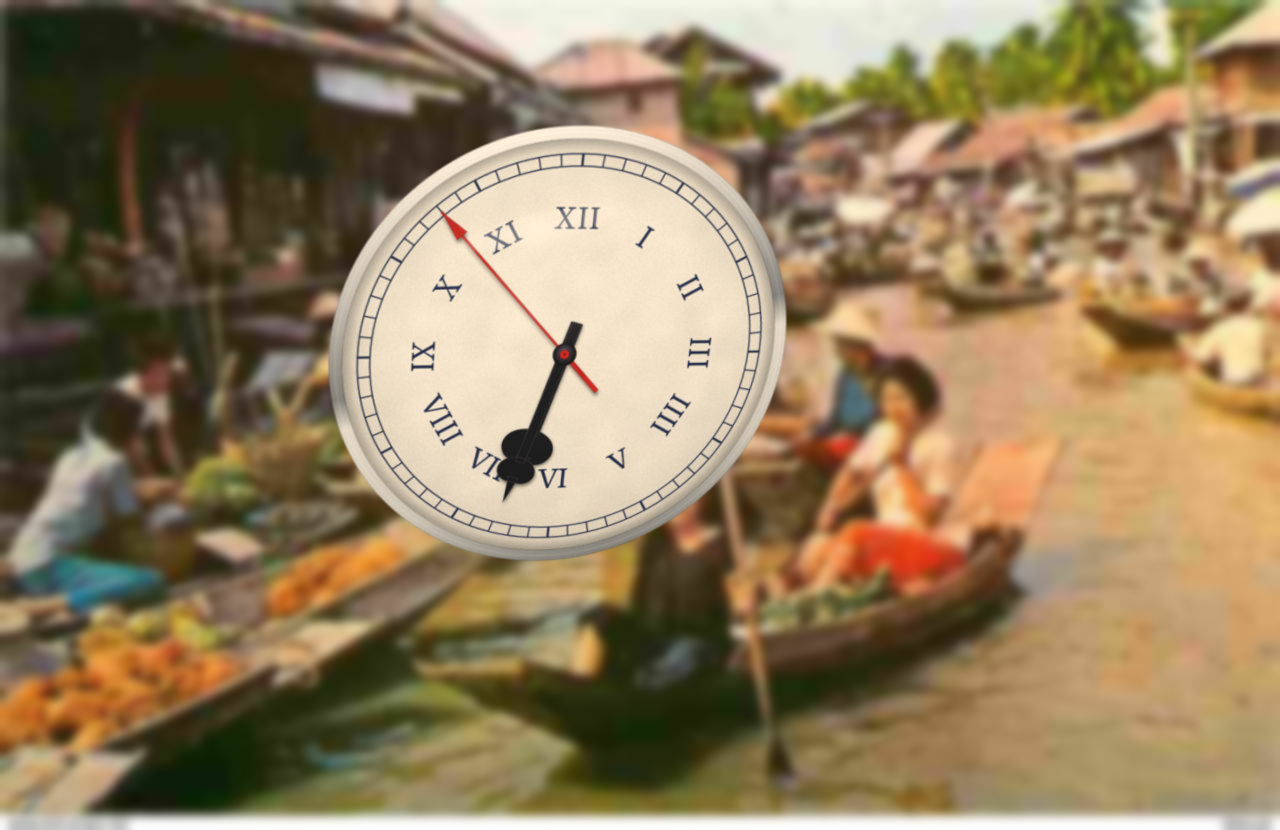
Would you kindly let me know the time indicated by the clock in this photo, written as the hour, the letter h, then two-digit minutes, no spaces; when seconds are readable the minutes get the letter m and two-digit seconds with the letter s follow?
6h32m53s
